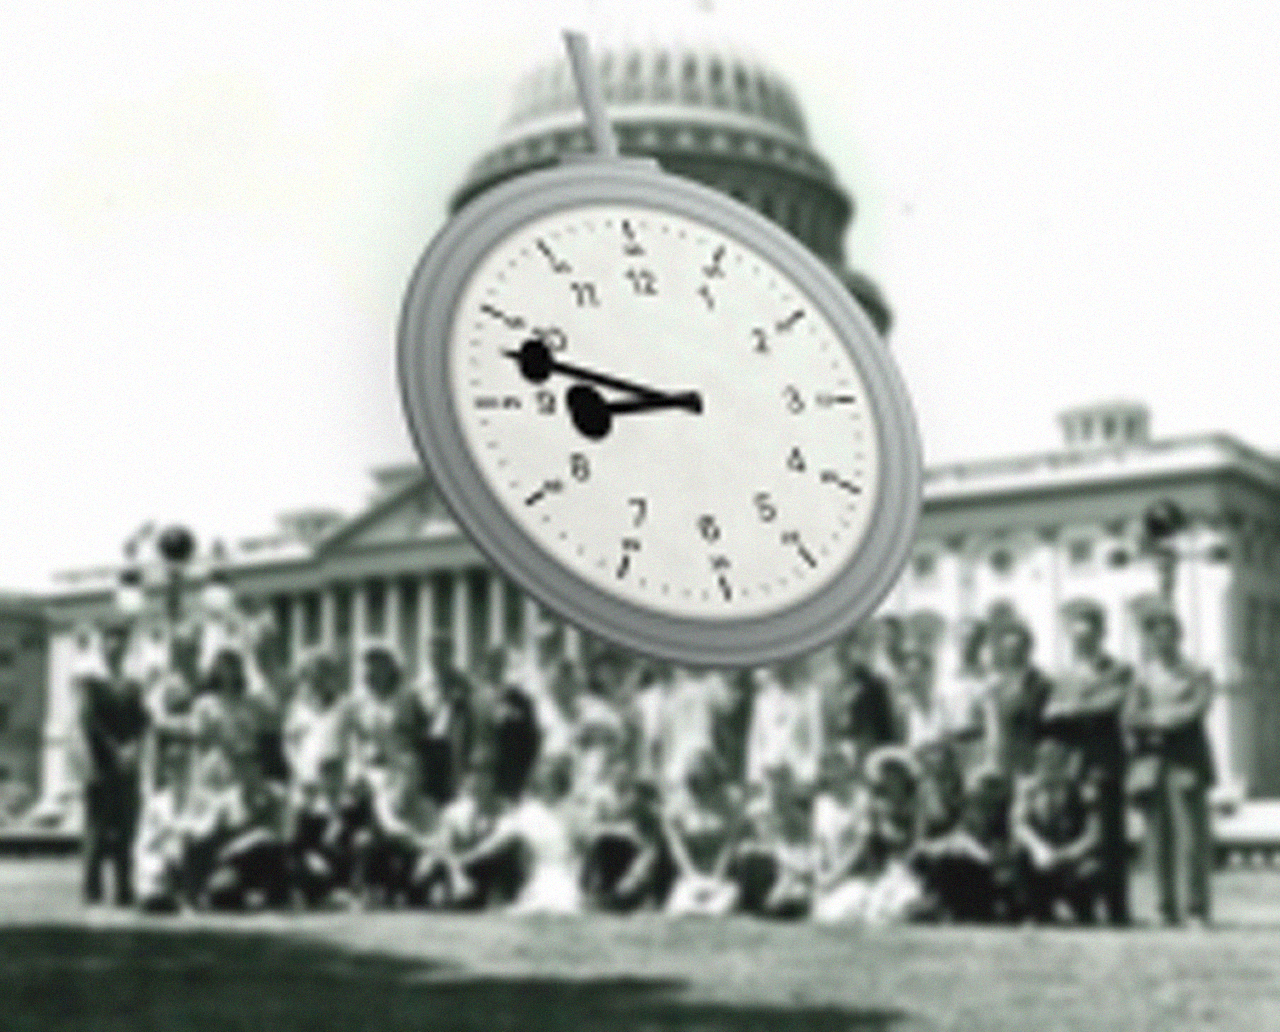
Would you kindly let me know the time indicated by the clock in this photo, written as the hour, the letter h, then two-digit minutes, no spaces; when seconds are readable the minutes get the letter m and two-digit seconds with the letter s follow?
8h48
